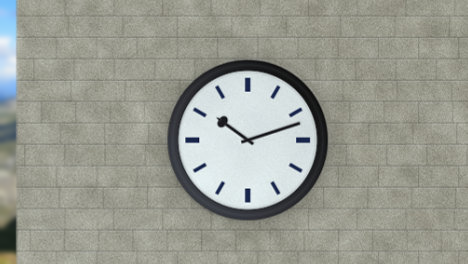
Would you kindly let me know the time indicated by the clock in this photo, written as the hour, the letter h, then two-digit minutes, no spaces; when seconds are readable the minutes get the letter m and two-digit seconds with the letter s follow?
10h12
